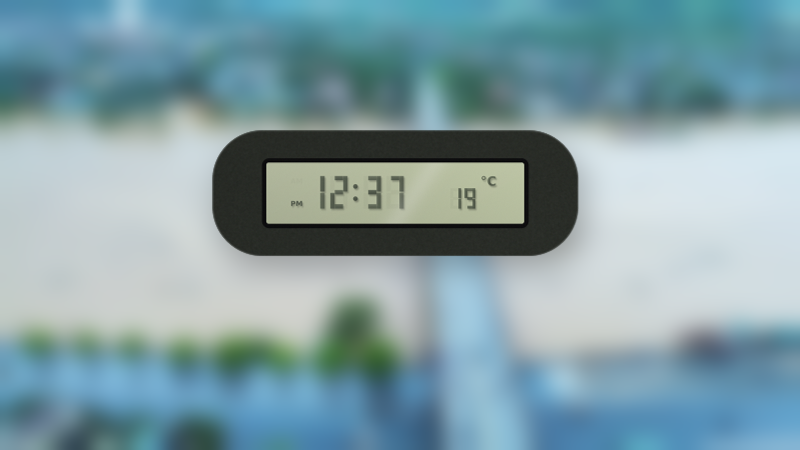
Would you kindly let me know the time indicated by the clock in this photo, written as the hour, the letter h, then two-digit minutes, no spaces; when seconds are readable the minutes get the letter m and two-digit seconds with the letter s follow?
12h37
